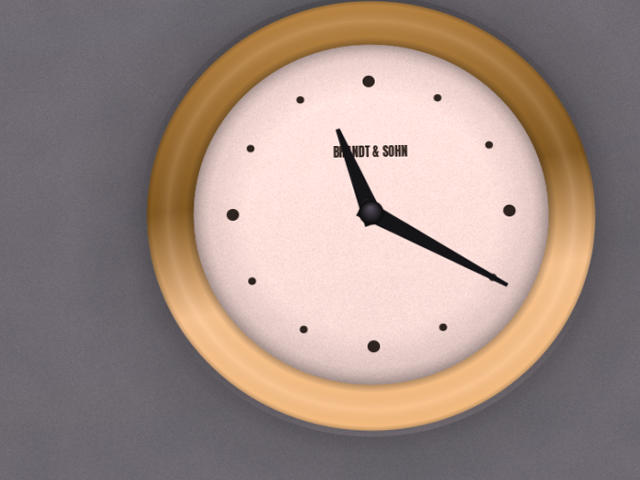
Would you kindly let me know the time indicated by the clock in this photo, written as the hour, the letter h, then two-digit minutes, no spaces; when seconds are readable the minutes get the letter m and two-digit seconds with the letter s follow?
11h20
